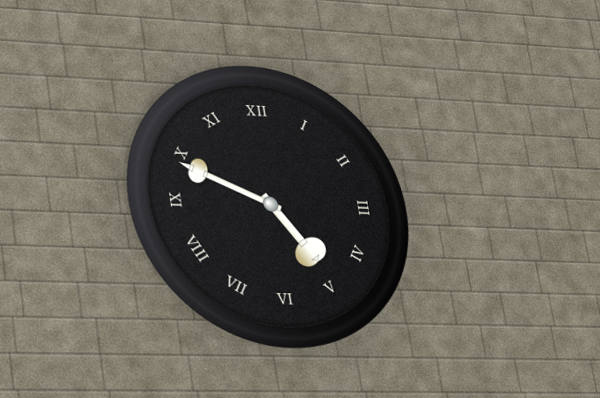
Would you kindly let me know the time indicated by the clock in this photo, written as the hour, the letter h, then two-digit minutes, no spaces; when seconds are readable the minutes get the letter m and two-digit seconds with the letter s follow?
4h49
